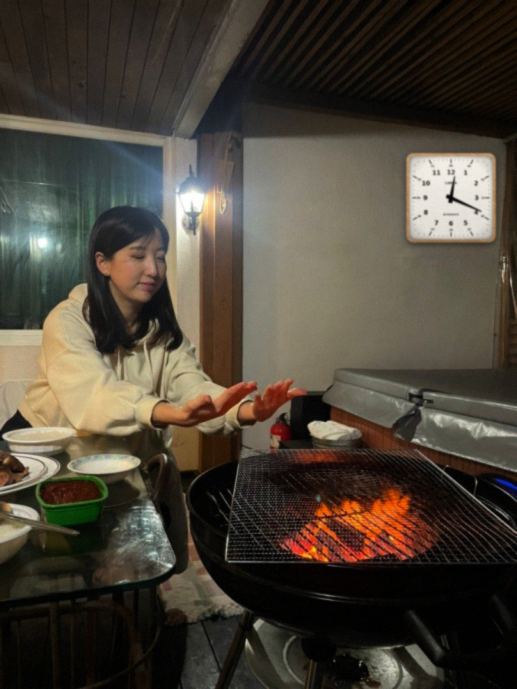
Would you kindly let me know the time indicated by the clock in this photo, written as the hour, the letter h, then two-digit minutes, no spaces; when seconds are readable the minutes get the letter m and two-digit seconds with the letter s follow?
12h19
